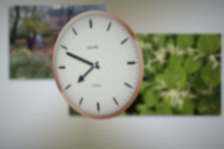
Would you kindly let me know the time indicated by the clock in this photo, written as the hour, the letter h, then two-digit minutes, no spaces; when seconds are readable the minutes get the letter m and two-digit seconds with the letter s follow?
7h49
